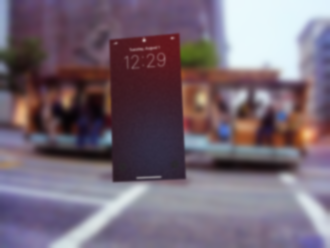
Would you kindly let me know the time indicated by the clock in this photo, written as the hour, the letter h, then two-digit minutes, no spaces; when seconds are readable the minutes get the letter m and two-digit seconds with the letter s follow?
12h29
